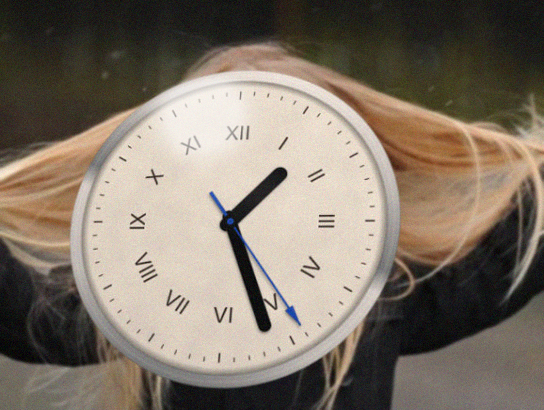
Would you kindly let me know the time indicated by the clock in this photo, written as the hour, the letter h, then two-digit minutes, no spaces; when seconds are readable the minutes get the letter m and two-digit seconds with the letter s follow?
1h26m24s
